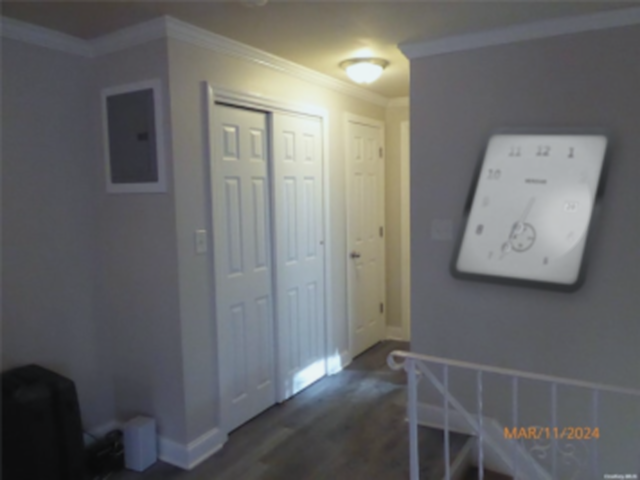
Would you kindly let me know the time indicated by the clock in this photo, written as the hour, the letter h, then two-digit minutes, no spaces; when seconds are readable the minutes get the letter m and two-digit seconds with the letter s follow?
6h33
